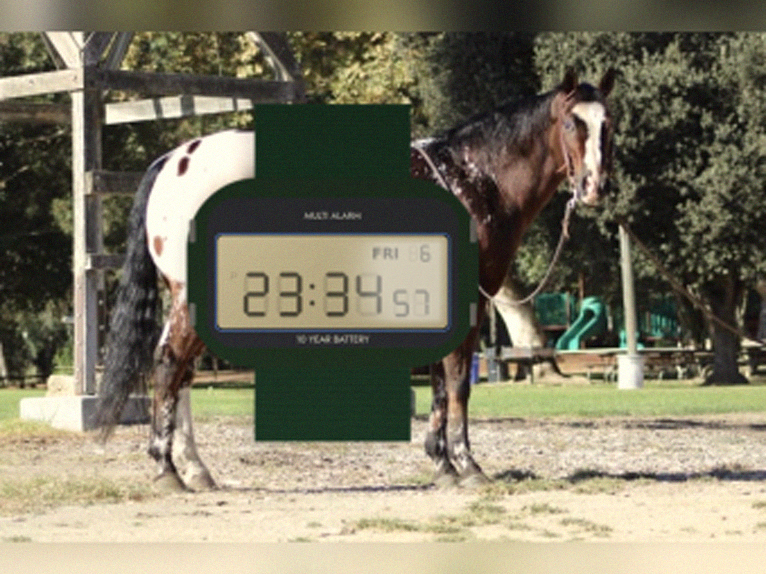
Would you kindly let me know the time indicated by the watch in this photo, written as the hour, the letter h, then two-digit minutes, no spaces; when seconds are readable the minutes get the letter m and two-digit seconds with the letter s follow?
23h34m57s
